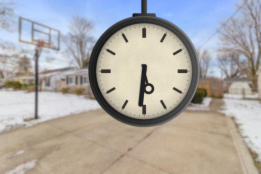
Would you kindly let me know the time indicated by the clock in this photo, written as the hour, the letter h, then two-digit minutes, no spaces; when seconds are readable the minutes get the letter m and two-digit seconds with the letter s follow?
5h31
